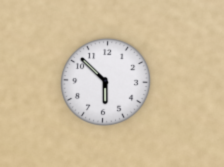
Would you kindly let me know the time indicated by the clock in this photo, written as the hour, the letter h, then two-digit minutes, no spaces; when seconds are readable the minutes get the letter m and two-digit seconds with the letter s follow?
5h52
